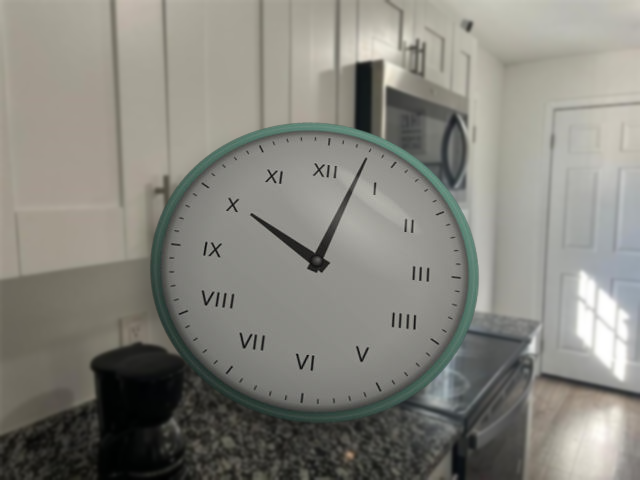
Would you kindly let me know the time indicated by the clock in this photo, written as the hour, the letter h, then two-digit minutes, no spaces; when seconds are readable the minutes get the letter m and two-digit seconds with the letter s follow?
10h03
